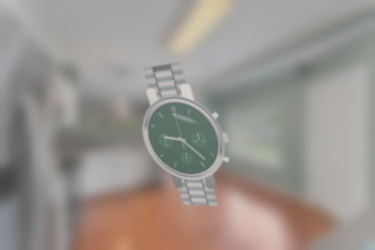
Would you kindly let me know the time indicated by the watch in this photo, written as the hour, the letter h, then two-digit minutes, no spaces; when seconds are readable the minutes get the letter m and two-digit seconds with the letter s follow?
9h23
